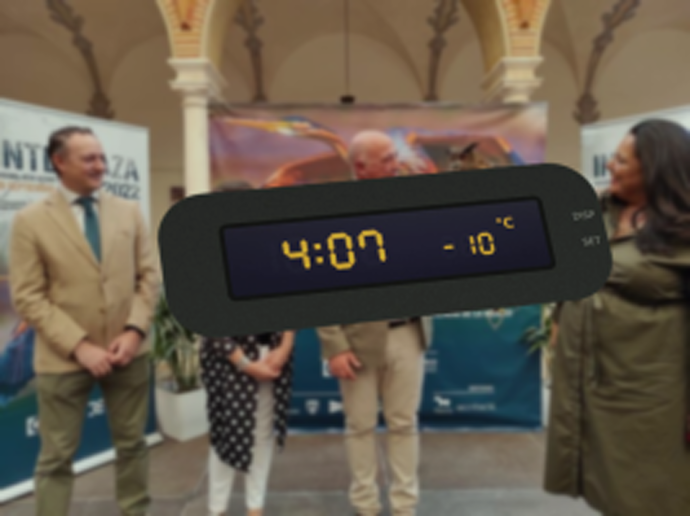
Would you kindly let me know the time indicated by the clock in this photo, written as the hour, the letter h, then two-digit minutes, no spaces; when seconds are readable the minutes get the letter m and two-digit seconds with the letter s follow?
4h07
